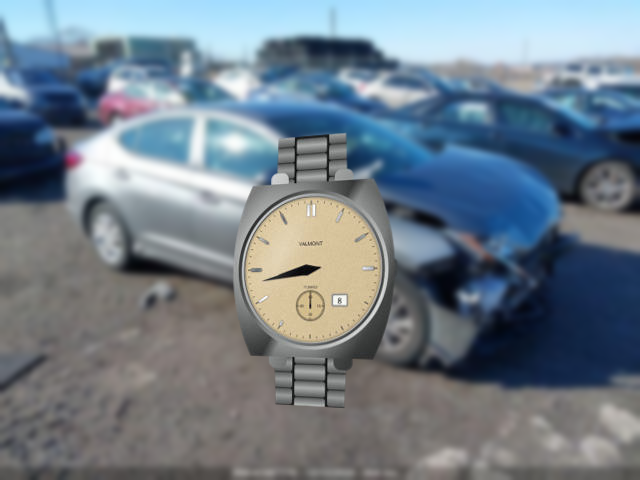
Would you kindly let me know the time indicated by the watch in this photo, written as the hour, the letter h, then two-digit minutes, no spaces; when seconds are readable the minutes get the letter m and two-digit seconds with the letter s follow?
8h43
